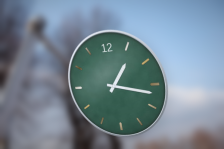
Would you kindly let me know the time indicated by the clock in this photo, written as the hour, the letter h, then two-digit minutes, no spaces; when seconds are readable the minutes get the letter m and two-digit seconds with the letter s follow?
1h17
